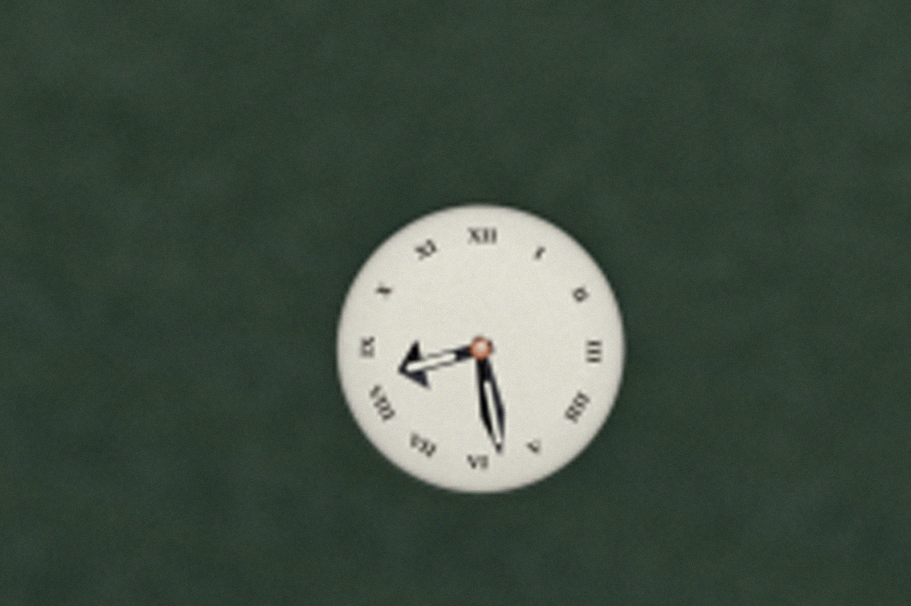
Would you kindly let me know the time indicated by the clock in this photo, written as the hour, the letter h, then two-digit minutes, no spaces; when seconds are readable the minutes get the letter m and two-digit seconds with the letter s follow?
8h28
